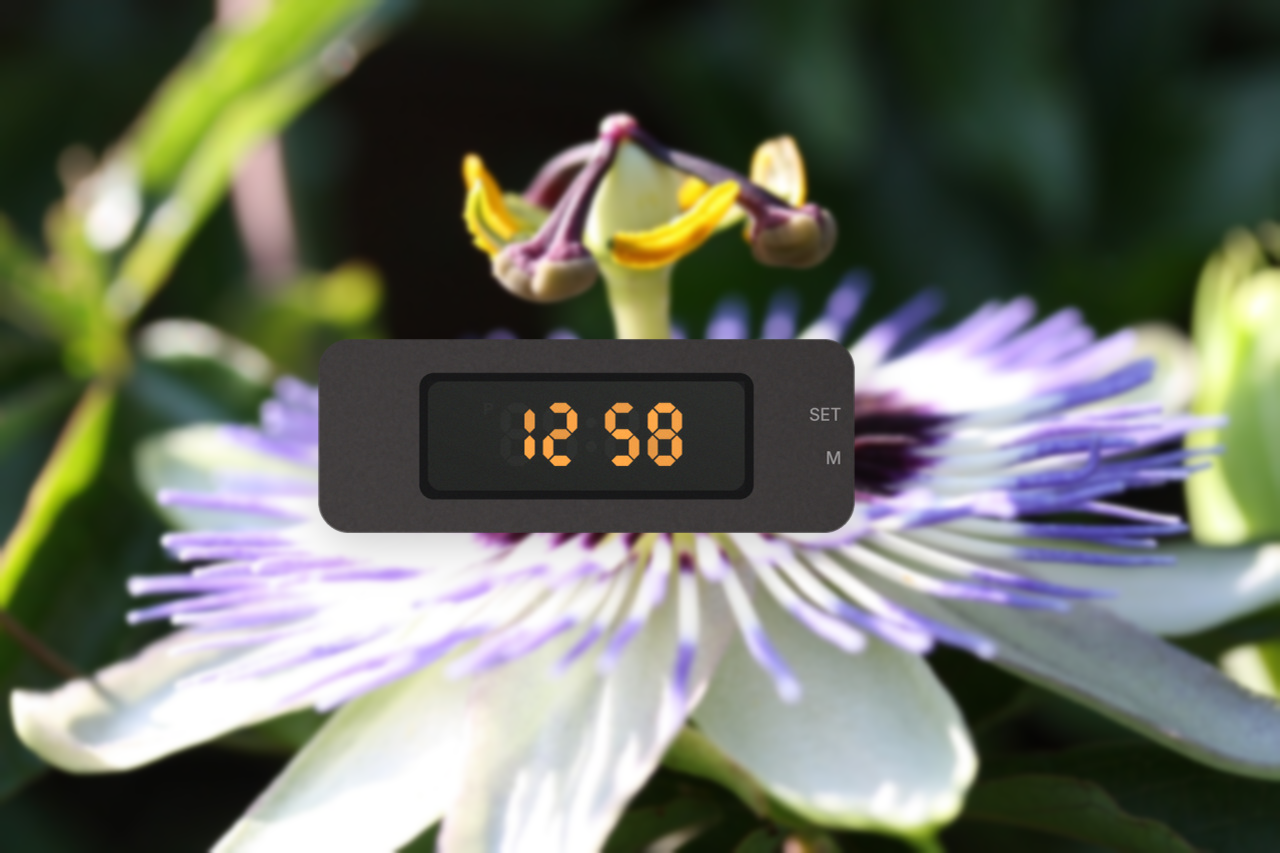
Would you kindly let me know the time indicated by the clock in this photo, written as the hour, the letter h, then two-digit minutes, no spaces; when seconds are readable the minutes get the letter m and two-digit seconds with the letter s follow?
12h58
